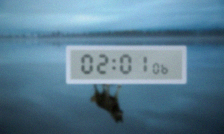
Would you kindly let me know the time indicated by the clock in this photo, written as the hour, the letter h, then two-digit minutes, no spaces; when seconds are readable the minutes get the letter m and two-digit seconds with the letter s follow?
2h01m06s
